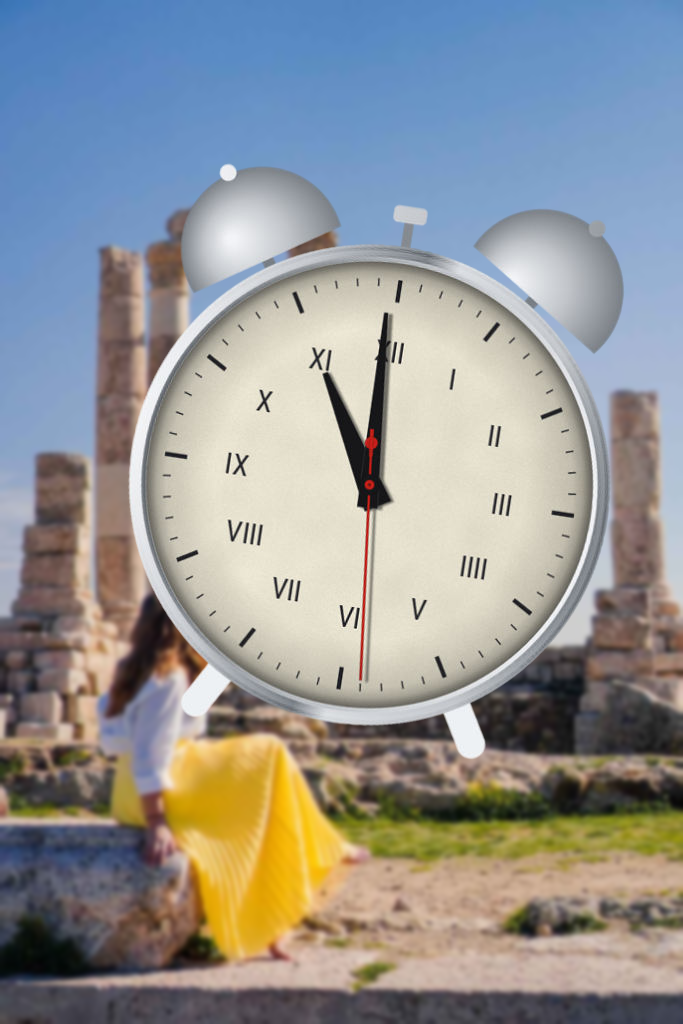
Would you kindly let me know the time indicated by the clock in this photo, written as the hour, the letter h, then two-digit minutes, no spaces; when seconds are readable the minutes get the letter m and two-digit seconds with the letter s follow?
10h59m29s
